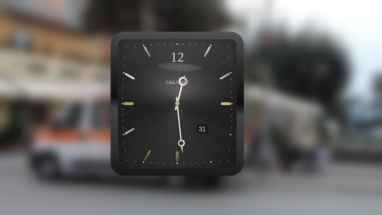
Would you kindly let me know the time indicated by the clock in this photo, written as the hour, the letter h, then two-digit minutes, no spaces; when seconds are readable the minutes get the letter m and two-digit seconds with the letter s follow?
12h29
